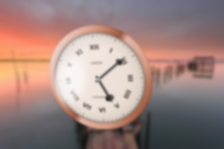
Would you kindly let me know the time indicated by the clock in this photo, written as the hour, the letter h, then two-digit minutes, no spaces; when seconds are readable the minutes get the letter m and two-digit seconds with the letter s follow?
5h09
